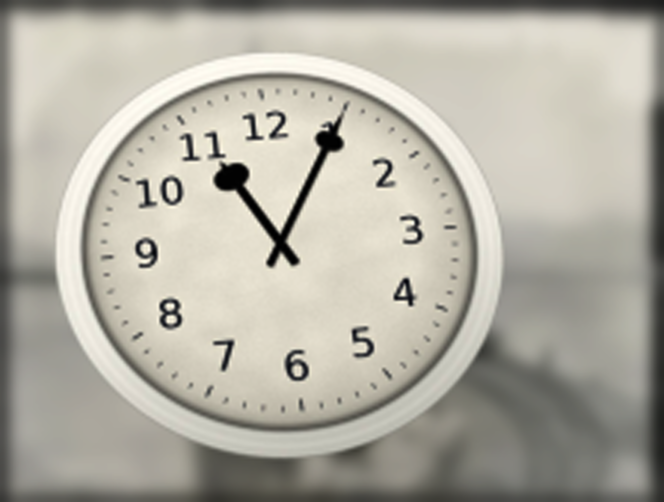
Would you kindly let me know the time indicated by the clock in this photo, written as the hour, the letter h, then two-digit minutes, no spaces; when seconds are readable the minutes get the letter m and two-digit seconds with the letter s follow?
11h05
